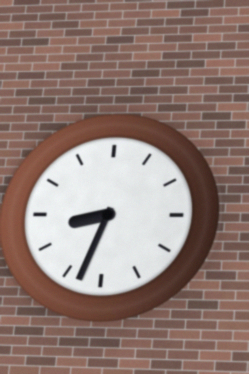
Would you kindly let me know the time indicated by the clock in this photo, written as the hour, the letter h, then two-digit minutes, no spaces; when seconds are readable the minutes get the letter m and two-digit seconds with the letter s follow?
8h33
